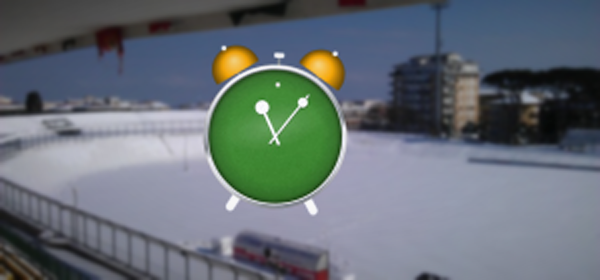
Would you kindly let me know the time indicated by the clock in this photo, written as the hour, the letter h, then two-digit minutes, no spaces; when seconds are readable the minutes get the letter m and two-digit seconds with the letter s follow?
11h06
